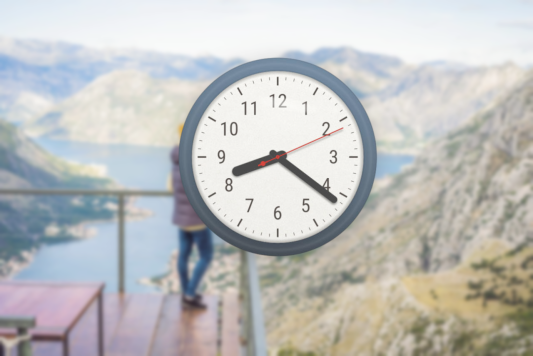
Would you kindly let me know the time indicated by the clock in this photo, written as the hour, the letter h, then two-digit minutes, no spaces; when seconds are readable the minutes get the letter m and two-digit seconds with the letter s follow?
8h21m11s
